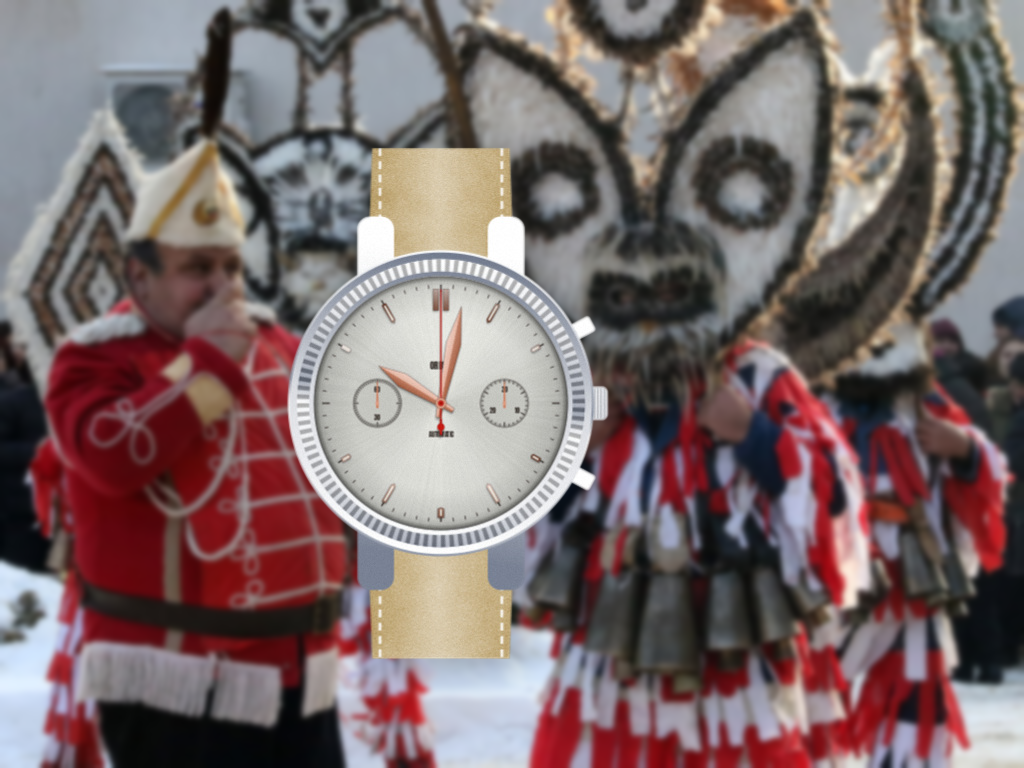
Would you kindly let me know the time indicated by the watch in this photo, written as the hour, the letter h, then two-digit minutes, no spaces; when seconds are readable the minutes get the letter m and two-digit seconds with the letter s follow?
10h02
